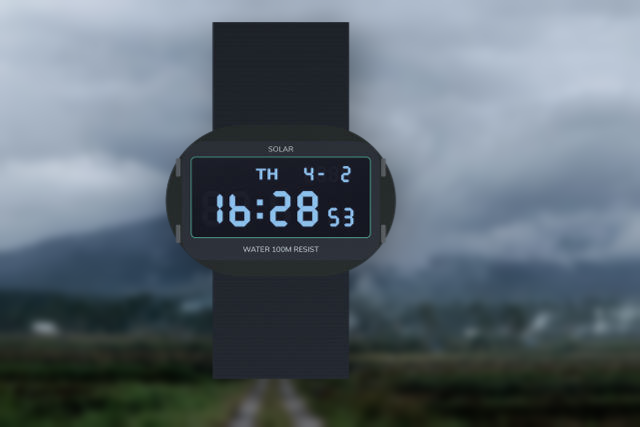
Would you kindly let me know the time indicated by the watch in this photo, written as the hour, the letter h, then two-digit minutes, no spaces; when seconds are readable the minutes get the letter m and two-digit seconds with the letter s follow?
16h28m53s
